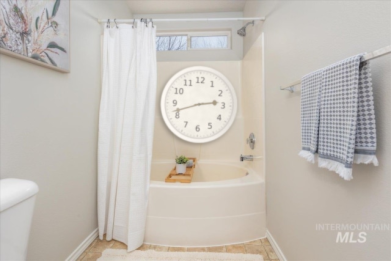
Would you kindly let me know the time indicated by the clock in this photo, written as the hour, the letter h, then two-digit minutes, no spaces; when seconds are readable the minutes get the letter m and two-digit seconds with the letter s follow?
2h42
